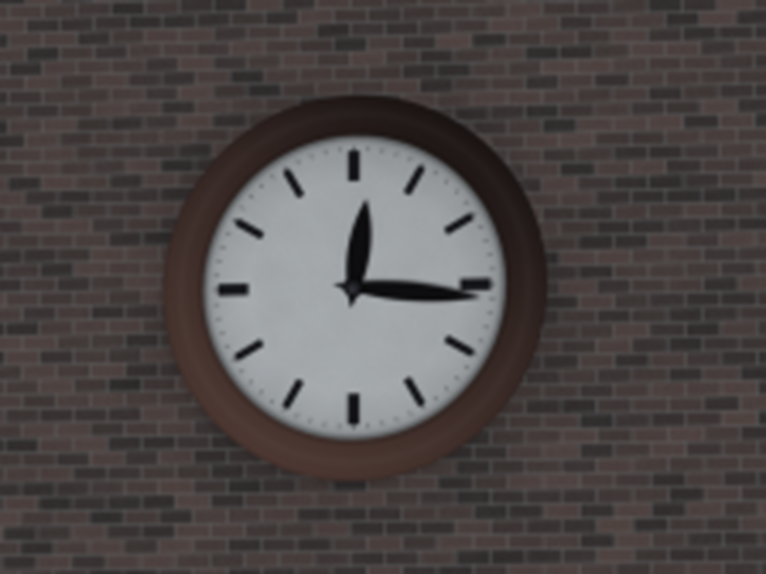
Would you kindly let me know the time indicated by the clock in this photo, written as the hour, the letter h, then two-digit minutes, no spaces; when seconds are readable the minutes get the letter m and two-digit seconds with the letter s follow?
12h16
